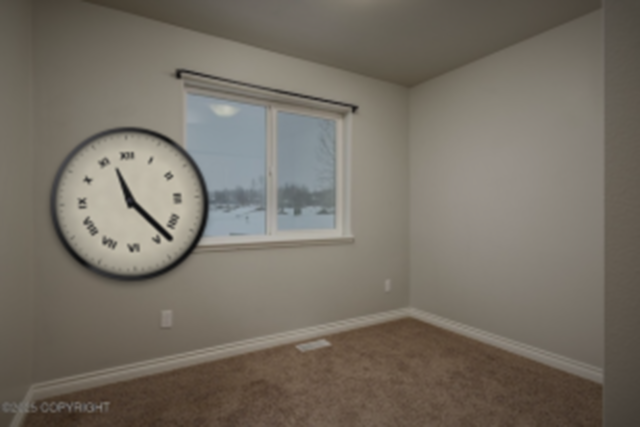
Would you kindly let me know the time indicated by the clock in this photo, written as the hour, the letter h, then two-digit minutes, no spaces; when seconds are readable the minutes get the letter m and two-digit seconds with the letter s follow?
11h23
